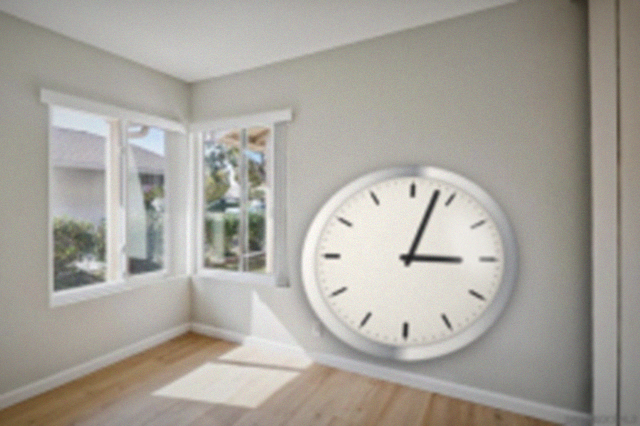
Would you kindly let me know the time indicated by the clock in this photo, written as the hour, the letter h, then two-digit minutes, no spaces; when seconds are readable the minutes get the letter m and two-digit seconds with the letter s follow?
3h03
